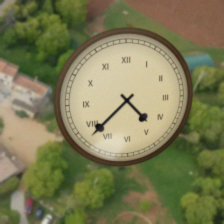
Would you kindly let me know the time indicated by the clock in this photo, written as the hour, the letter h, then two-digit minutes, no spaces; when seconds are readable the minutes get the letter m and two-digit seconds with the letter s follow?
4h38
